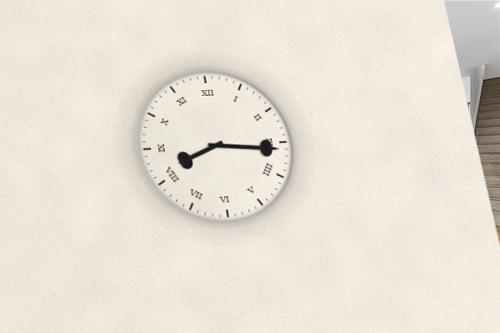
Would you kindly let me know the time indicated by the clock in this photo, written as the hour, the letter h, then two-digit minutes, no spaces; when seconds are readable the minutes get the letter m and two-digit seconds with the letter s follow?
8h16
